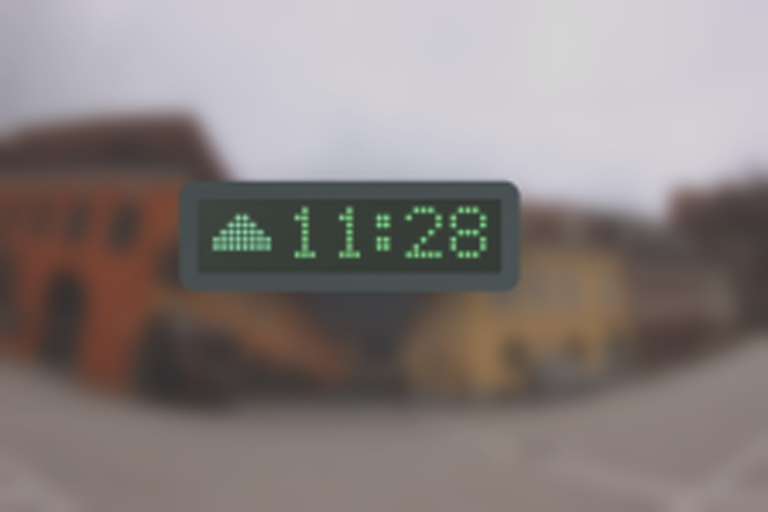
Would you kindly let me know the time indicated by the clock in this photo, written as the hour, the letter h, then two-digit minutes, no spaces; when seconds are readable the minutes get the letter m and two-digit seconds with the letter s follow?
11h28
